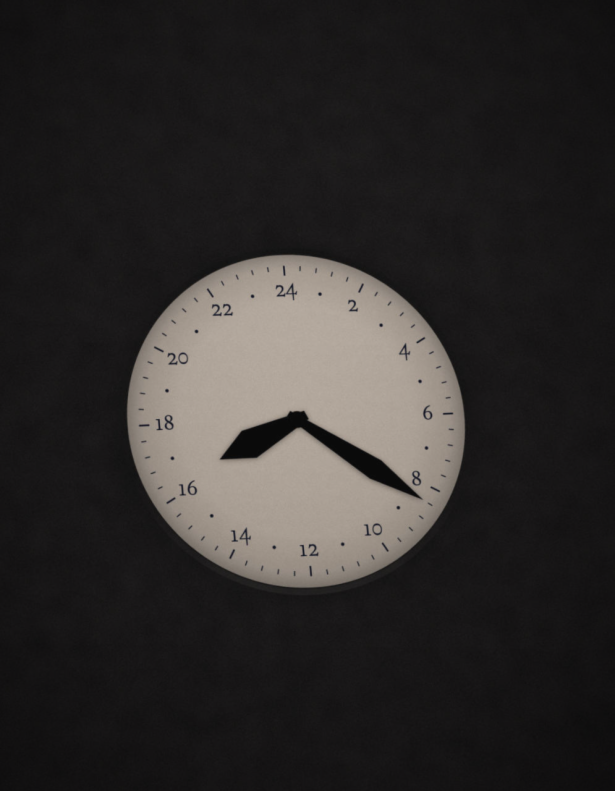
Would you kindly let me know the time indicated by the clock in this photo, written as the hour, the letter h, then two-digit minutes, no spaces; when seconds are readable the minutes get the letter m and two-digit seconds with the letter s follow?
16h21
